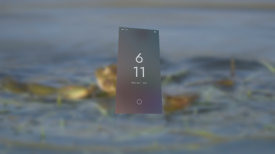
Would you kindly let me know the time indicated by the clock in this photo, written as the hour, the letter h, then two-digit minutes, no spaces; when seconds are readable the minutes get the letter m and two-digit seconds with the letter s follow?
6h11
